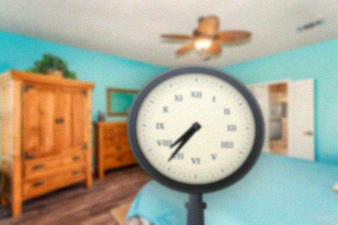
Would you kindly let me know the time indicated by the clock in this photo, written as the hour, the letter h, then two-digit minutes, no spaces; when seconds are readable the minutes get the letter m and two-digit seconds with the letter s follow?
7h36
